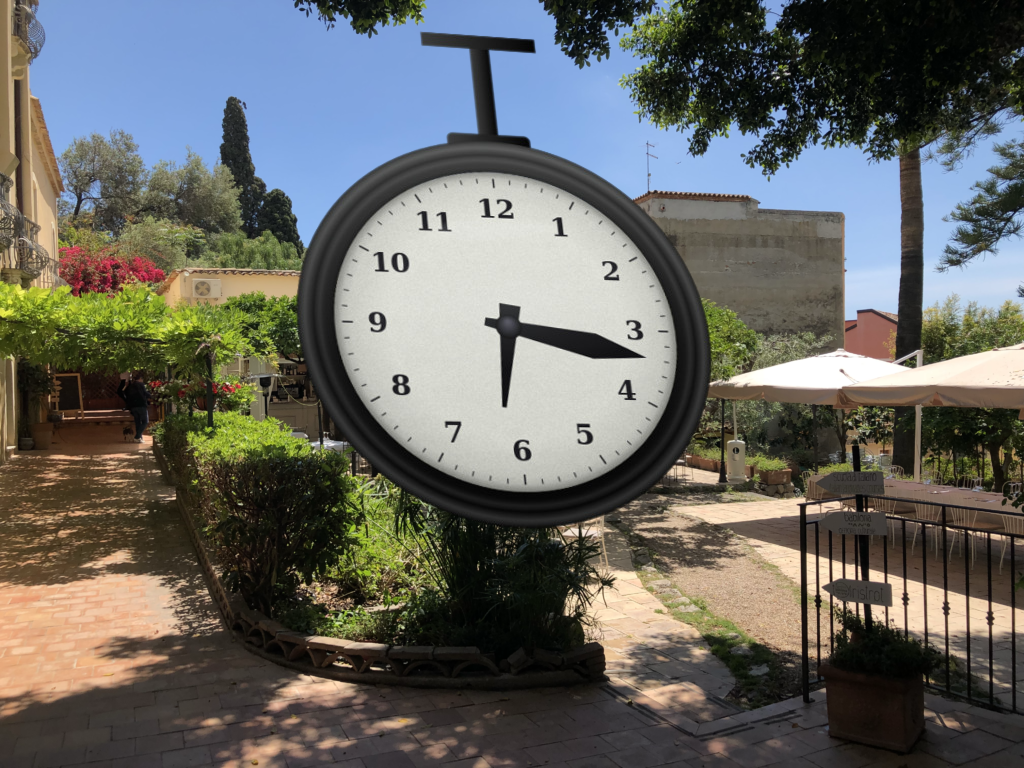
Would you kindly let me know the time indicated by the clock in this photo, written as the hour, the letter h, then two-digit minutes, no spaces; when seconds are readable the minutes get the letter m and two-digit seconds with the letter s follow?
6h17
